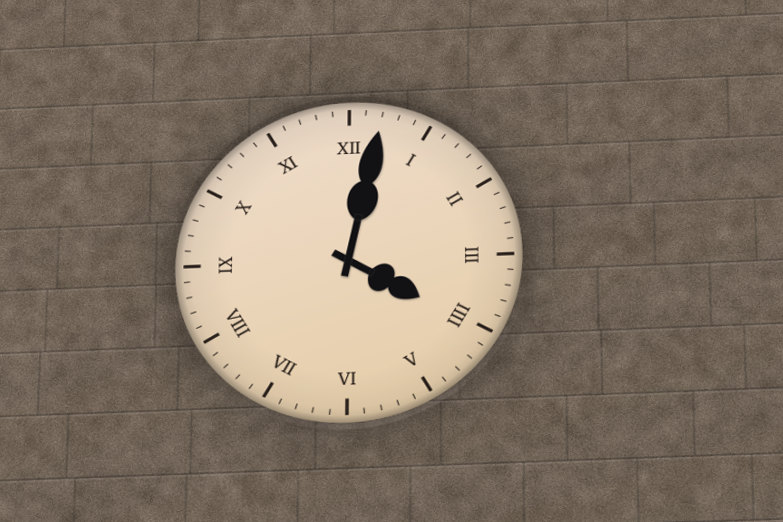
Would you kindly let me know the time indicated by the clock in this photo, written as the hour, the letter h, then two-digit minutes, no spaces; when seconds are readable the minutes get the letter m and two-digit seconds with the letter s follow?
4h02
